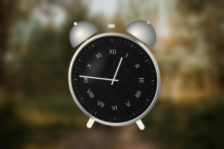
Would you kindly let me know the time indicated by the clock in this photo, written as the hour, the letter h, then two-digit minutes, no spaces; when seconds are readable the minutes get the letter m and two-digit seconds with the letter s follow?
12h46
